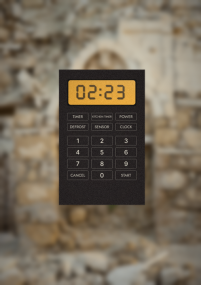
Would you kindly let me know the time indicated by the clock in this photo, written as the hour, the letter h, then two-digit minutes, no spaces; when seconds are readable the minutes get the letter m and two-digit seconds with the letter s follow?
2h23
